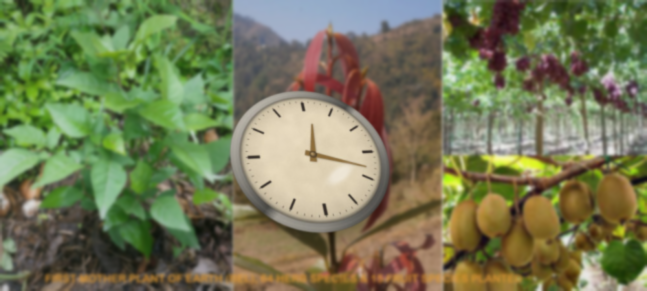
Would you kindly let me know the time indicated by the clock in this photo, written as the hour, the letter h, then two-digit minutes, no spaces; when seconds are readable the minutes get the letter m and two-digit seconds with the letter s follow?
12h18
